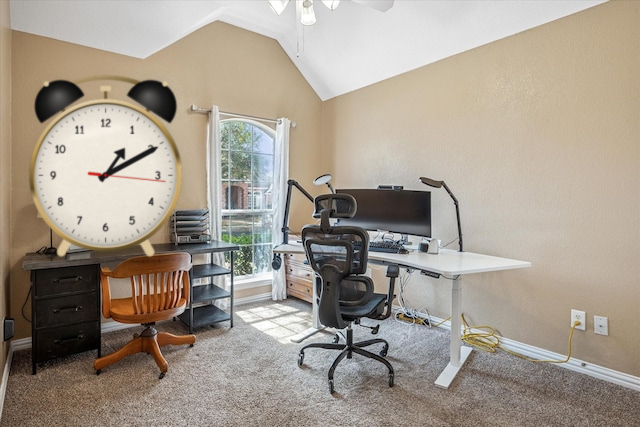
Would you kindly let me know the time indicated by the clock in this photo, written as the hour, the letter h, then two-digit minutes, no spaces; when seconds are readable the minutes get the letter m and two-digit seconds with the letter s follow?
1h10m16s
